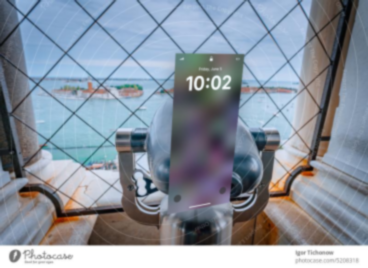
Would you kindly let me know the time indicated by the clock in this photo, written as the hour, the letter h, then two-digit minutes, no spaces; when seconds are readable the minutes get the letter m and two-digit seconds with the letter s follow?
10h02
